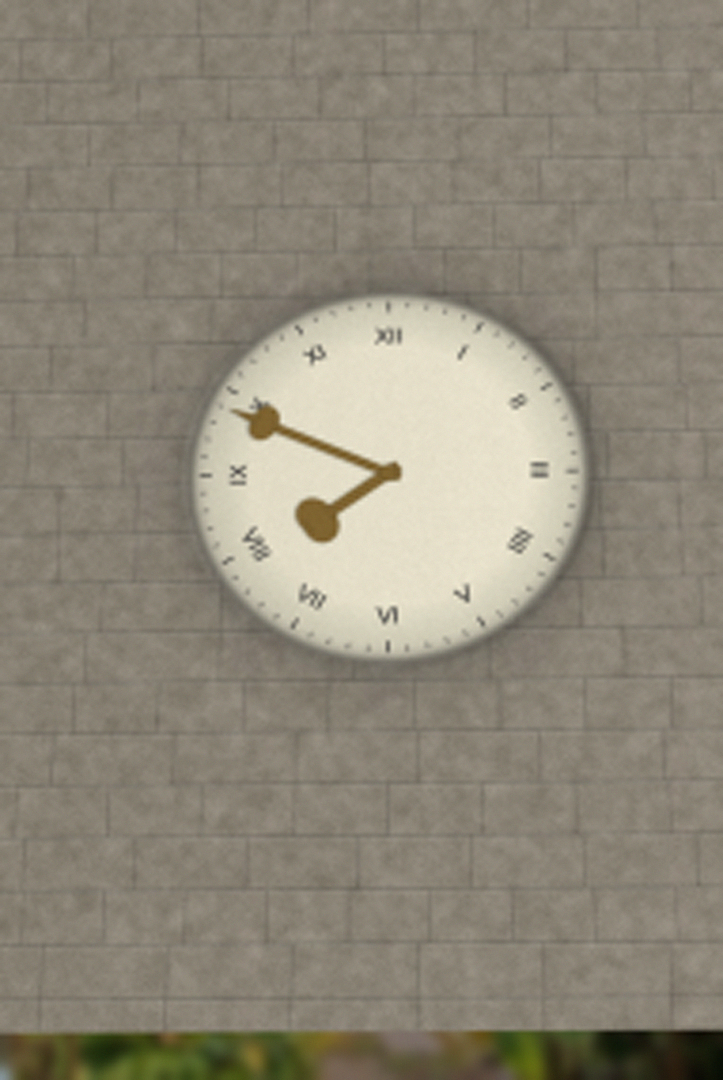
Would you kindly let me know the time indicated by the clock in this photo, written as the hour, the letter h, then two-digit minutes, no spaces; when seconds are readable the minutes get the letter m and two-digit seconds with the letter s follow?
7h49
